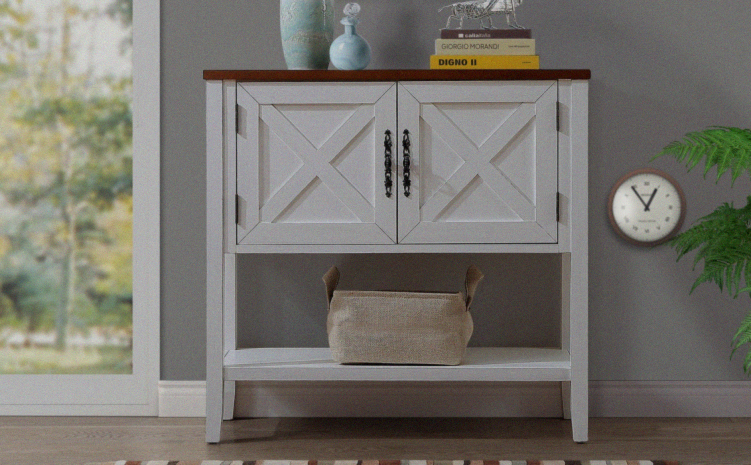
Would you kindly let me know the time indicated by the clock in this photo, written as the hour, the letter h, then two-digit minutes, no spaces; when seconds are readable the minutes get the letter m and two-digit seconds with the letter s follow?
12h54
